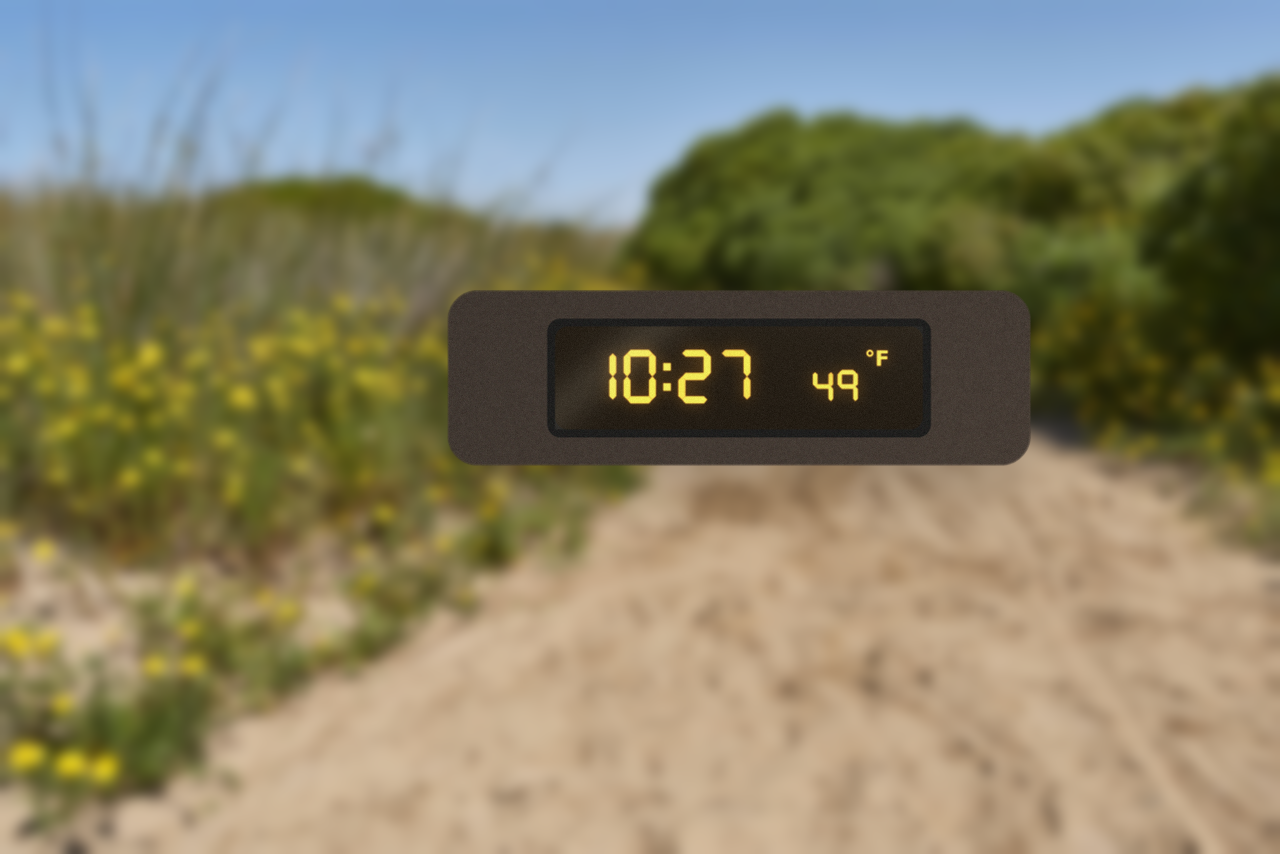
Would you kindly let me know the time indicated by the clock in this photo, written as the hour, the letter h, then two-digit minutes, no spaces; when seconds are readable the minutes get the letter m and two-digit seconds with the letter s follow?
10h27
